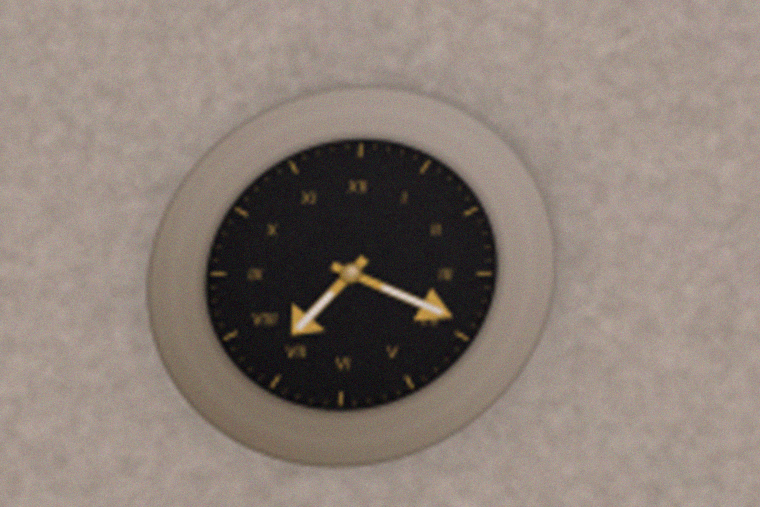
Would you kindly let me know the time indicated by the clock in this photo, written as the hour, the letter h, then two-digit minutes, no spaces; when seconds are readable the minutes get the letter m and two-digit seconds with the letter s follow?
7h19
